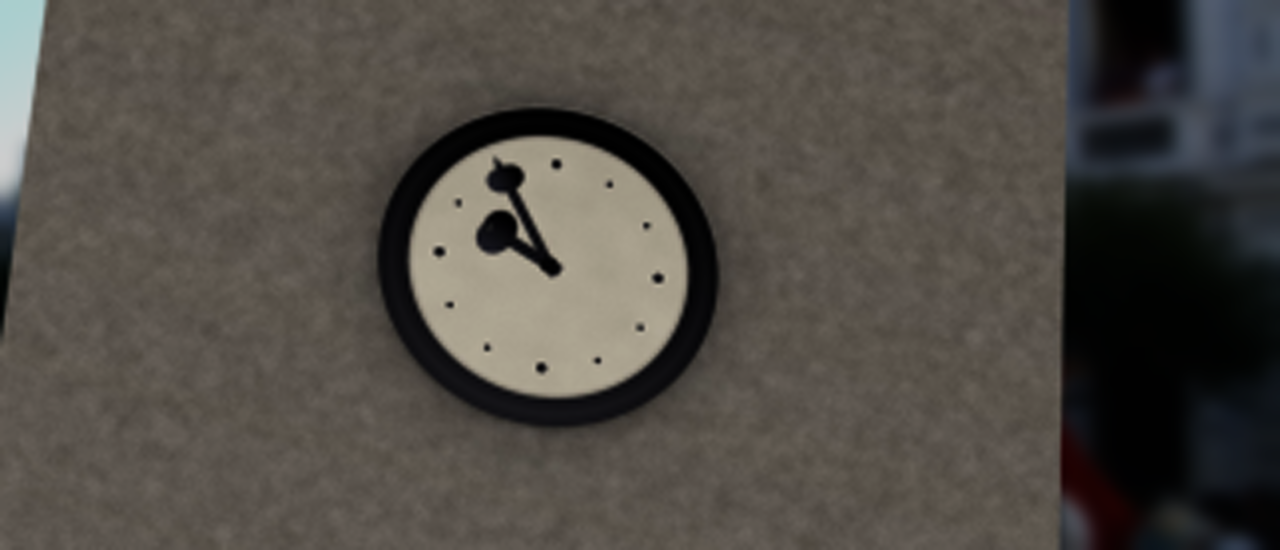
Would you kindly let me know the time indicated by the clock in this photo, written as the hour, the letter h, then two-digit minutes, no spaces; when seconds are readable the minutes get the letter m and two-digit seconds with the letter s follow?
9h55
